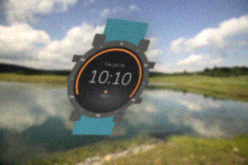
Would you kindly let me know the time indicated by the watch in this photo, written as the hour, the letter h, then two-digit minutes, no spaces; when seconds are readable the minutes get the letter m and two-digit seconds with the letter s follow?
10h10
